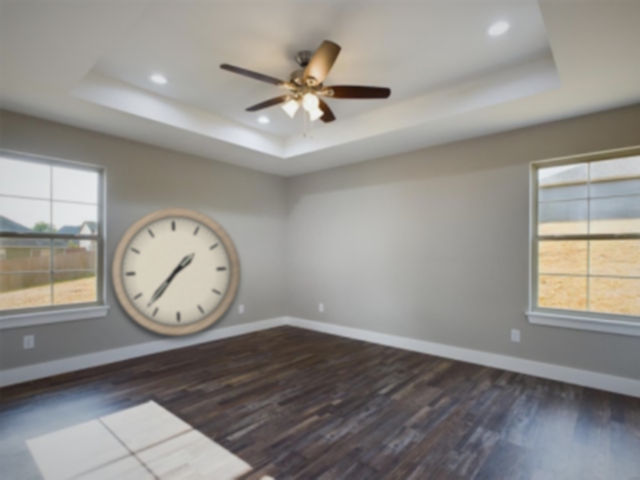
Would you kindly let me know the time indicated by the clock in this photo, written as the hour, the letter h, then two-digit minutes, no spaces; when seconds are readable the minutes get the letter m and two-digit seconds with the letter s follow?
1h37
